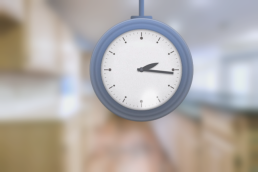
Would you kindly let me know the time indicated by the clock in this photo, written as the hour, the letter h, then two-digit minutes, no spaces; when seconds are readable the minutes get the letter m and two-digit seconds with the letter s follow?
2h16
